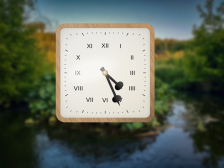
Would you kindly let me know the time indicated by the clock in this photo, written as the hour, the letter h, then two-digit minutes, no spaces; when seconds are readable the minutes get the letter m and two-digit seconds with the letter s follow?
4h26
